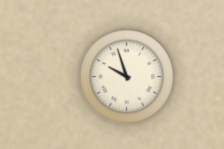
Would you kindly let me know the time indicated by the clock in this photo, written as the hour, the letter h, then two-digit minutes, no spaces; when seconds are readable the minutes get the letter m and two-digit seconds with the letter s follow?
9h57
